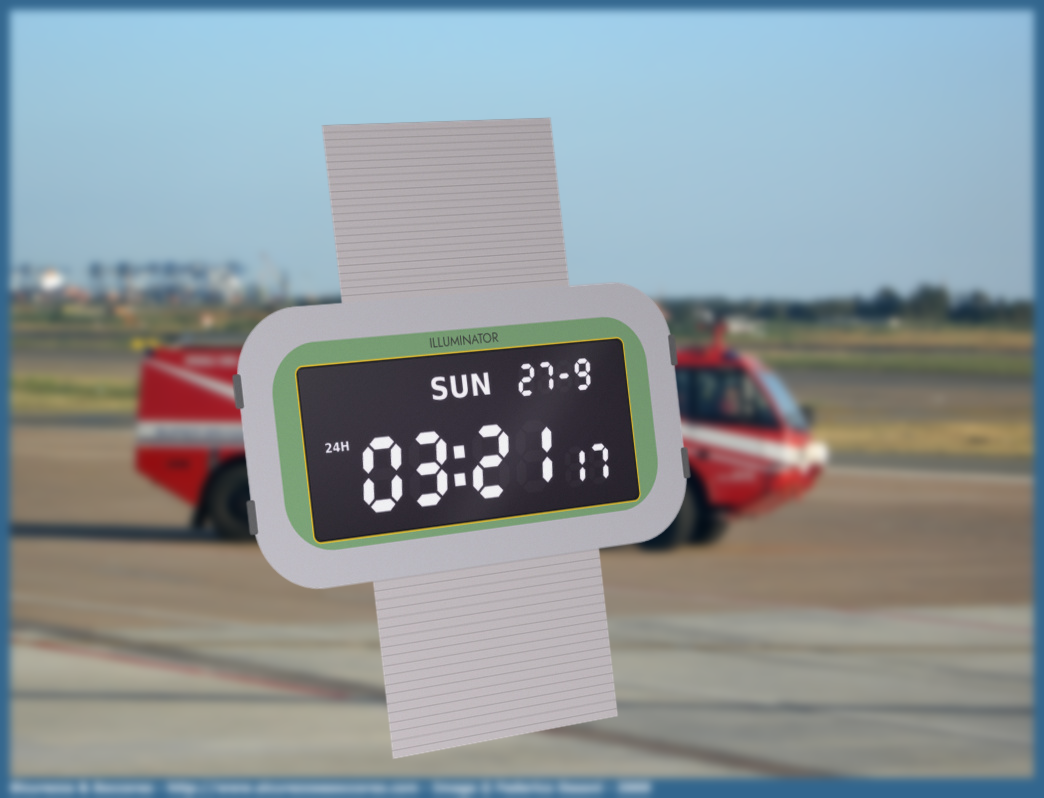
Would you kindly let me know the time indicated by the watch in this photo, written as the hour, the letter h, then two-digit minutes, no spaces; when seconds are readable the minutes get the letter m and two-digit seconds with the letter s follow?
3h21m17s
